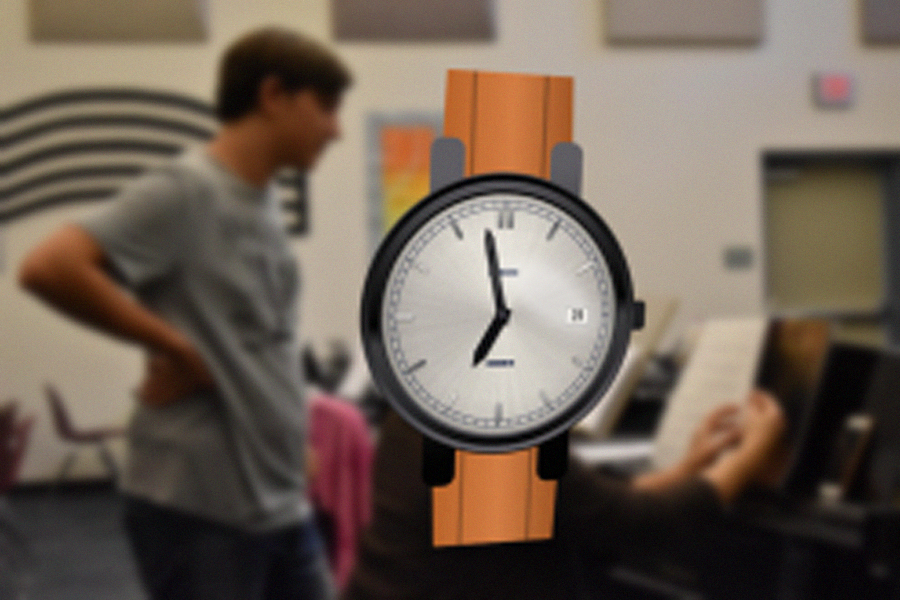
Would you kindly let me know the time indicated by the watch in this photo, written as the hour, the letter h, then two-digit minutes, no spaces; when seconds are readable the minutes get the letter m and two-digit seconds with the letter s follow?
6h58
